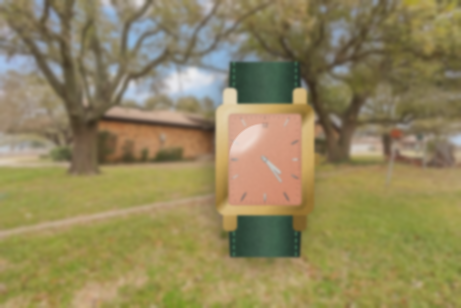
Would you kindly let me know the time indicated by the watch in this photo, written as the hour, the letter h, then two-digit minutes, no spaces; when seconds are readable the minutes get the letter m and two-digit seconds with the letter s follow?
4h24
